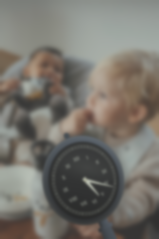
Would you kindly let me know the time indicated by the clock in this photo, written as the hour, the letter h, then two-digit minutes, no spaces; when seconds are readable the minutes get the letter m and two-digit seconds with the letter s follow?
5h21
